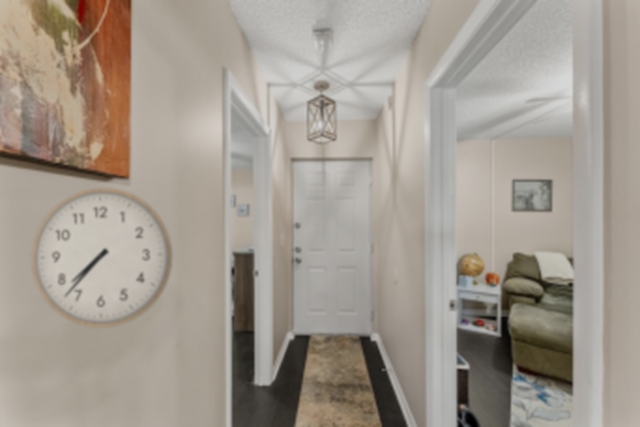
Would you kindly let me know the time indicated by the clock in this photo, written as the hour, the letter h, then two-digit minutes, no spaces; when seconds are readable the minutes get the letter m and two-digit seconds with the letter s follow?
7h37
